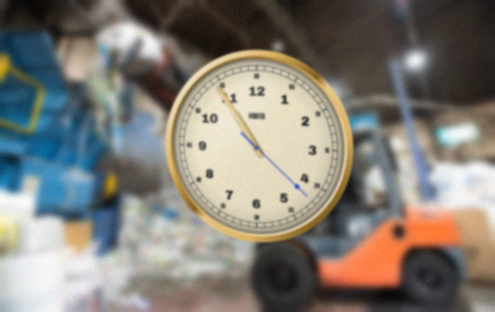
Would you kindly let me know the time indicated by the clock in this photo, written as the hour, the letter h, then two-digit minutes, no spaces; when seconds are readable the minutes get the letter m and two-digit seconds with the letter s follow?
10h54m22s
